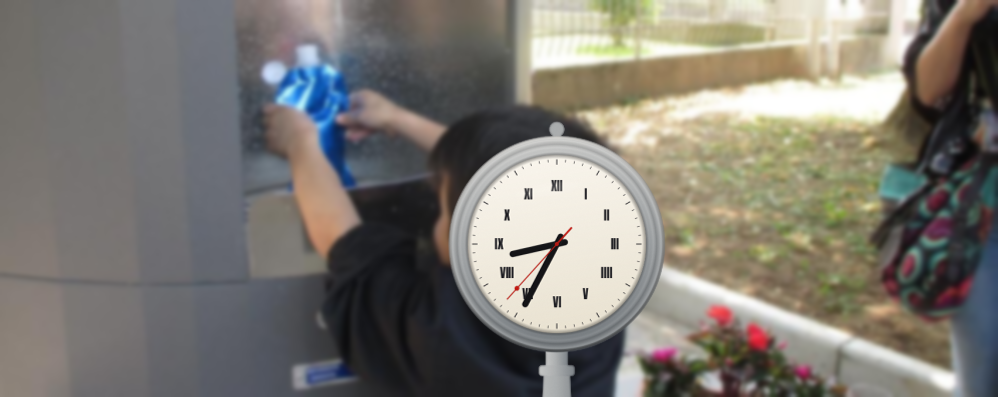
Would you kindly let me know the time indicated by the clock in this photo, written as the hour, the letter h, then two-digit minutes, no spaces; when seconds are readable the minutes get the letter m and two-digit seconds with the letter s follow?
8h34m37s
